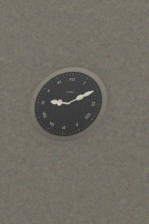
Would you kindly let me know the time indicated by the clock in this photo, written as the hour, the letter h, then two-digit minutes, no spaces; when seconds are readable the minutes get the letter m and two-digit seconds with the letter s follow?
9h10
